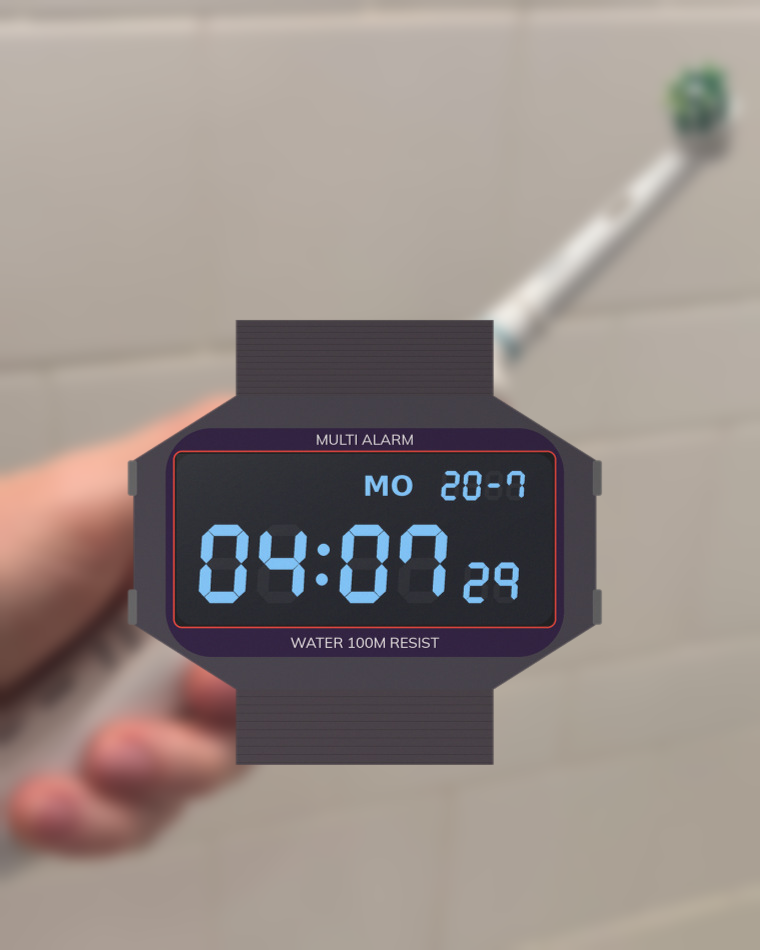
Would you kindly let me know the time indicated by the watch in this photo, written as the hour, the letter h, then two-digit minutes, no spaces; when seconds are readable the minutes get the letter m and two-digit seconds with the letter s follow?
4h07m29s
